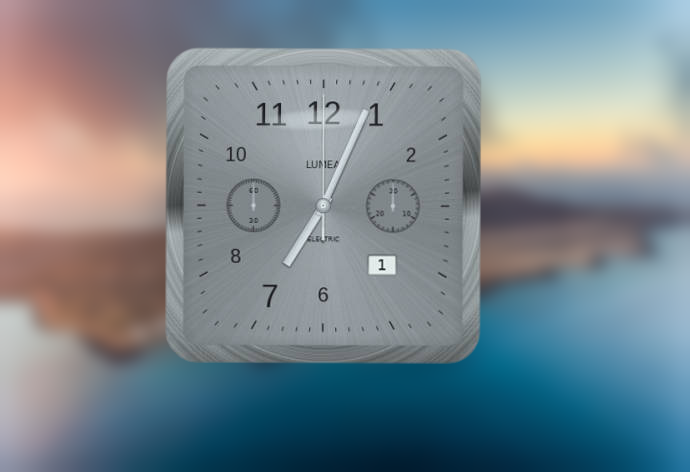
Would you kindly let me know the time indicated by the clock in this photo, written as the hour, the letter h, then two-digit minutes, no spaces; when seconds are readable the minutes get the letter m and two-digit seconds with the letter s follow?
7h04
